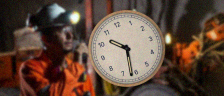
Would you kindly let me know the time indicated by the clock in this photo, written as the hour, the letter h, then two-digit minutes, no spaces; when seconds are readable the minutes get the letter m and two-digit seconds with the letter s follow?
10h32
